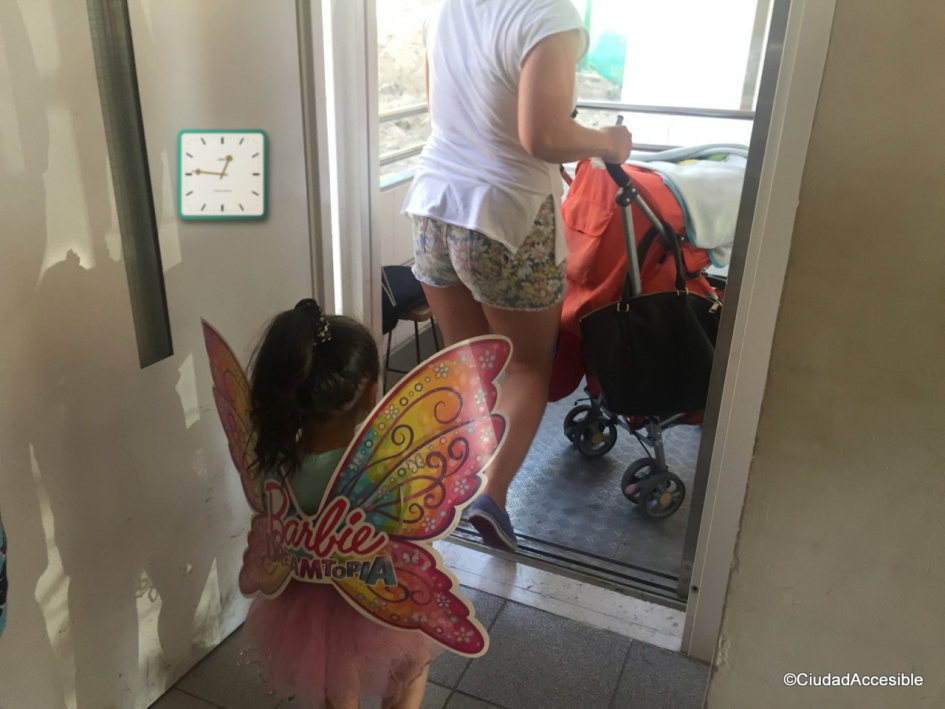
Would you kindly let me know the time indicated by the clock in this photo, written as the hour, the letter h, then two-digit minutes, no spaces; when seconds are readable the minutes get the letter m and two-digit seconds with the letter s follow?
12h46
